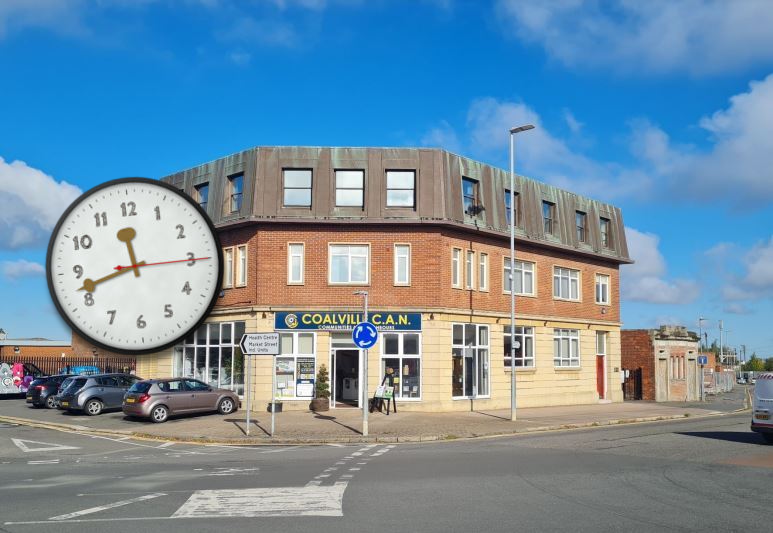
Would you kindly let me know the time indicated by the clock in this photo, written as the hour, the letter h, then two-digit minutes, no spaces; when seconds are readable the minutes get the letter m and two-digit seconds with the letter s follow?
11h42m15s
